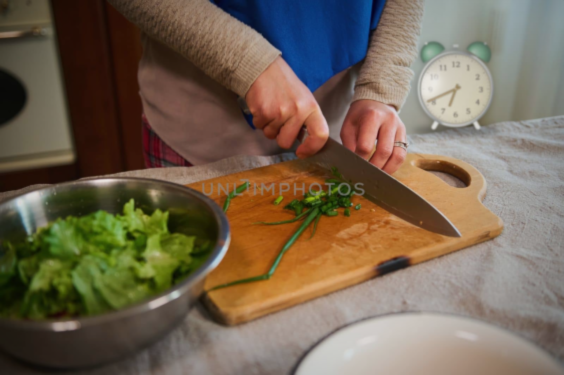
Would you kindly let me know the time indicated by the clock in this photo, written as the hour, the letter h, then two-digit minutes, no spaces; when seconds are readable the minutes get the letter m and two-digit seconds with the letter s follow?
6h41
